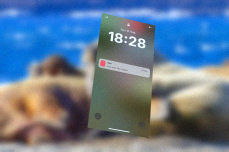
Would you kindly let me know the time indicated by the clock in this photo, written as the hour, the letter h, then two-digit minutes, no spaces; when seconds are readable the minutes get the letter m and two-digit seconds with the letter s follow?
18h28
